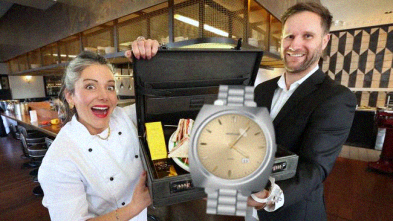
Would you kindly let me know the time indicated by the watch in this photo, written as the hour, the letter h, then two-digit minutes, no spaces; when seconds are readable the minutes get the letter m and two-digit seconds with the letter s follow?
4h06
